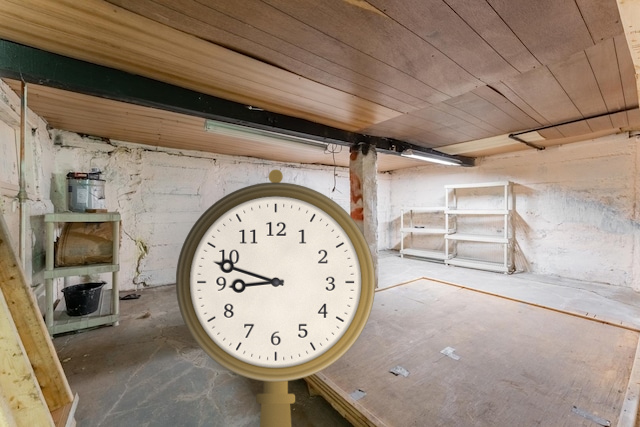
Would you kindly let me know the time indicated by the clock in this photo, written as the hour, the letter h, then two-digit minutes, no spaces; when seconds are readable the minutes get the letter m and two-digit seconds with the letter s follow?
8h48
